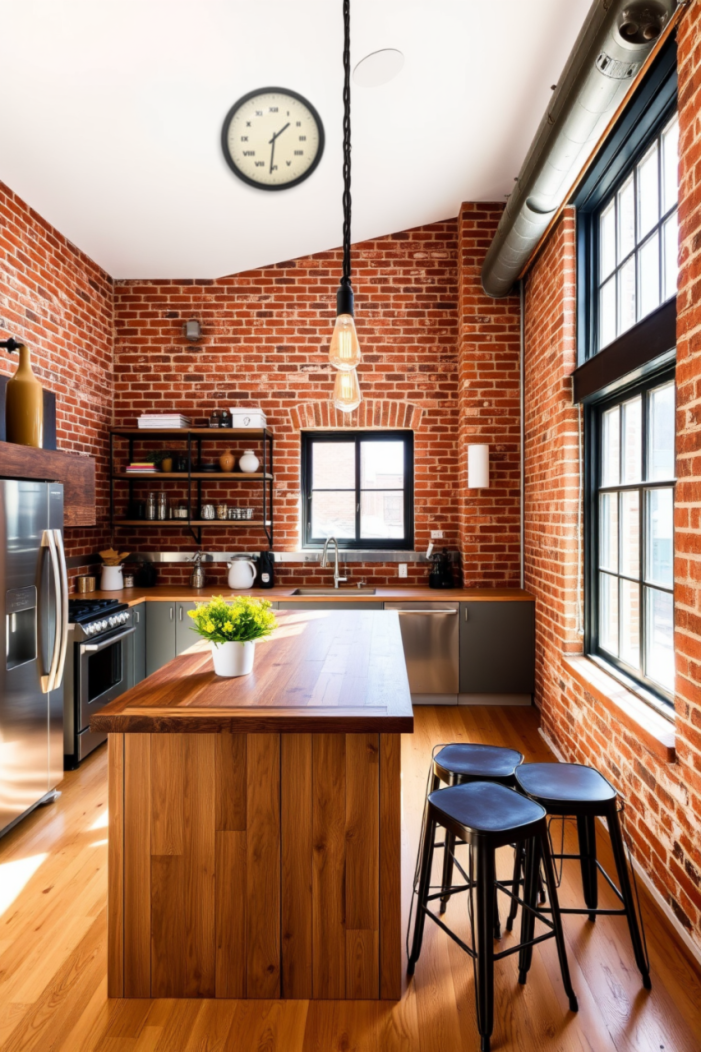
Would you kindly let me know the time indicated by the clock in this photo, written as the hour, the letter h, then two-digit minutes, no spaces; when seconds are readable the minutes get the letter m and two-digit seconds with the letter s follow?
1h31
